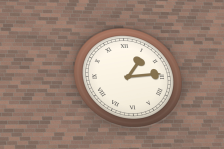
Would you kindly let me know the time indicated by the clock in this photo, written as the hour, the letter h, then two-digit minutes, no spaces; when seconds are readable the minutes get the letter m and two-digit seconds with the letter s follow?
1h14
